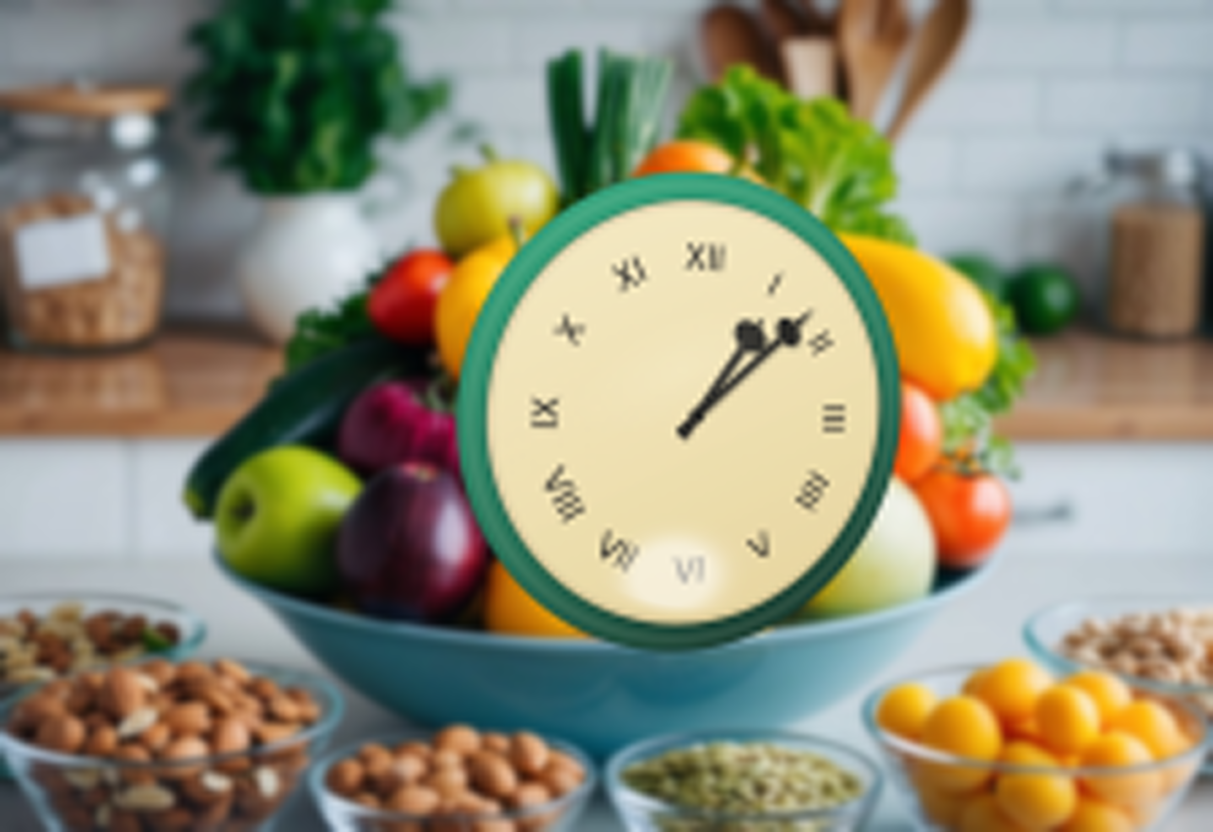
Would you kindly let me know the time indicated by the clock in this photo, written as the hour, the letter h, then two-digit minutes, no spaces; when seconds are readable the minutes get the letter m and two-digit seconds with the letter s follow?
1h08
